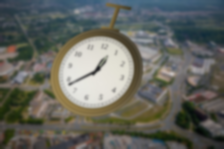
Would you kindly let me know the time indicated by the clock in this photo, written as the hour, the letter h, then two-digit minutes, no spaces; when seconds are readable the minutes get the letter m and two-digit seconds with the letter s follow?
12h38
